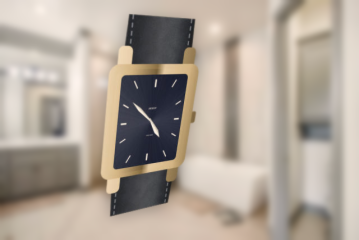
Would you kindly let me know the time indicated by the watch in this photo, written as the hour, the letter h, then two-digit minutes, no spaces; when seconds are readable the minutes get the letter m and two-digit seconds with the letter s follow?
4h52
